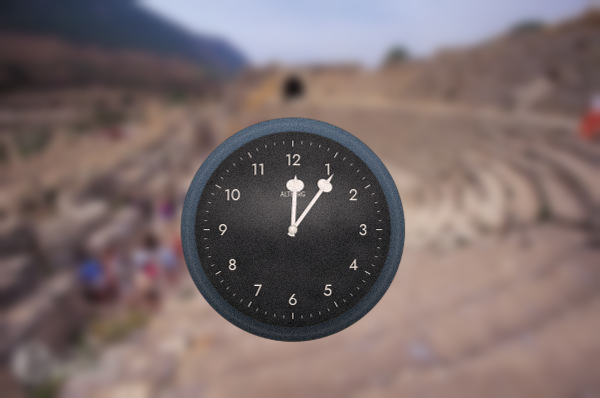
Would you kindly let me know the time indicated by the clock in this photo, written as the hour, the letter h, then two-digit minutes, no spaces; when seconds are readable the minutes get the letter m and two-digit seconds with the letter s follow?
12h06
